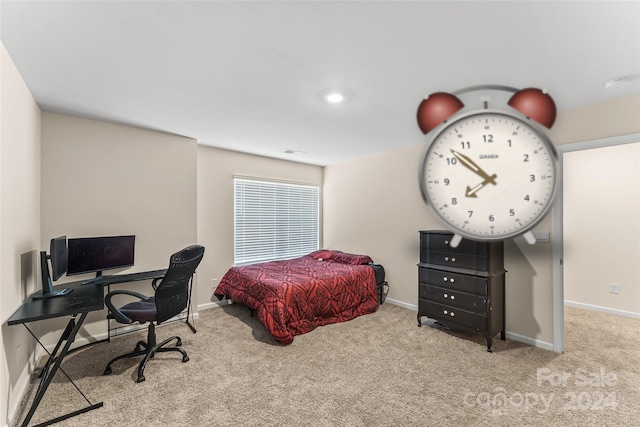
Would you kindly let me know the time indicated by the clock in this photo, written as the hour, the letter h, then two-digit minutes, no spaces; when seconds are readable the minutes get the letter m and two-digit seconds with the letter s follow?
7h52
